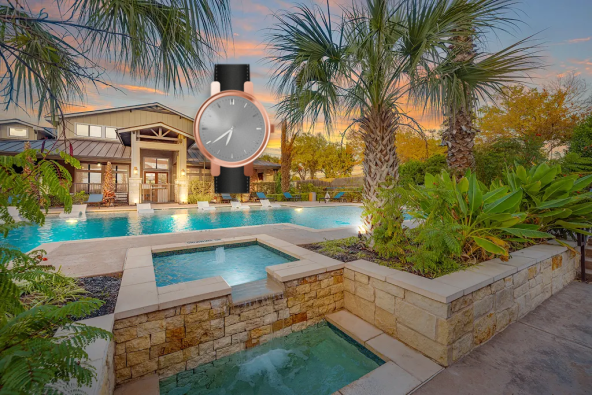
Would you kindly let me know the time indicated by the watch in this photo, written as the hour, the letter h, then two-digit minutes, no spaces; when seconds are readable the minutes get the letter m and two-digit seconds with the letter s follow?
6h39
